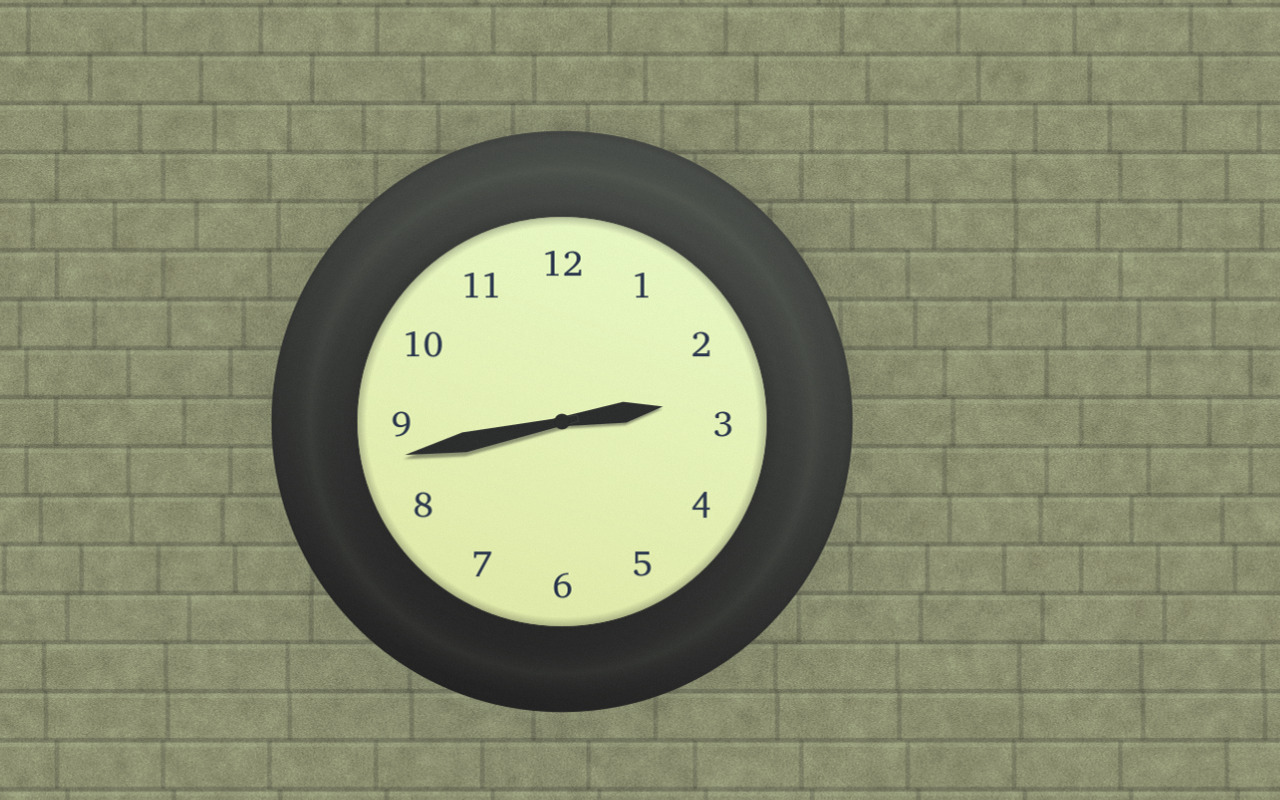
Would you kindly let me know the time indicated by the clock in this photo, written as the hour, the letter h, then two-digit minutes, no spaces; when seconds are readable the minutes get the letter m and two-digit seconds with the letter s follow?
2h43
